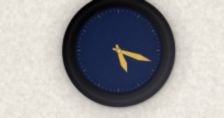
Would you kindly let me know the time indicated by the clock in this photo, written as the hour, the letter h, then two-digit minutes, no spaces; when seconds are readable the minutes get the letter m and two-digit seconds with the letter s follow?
5h18
